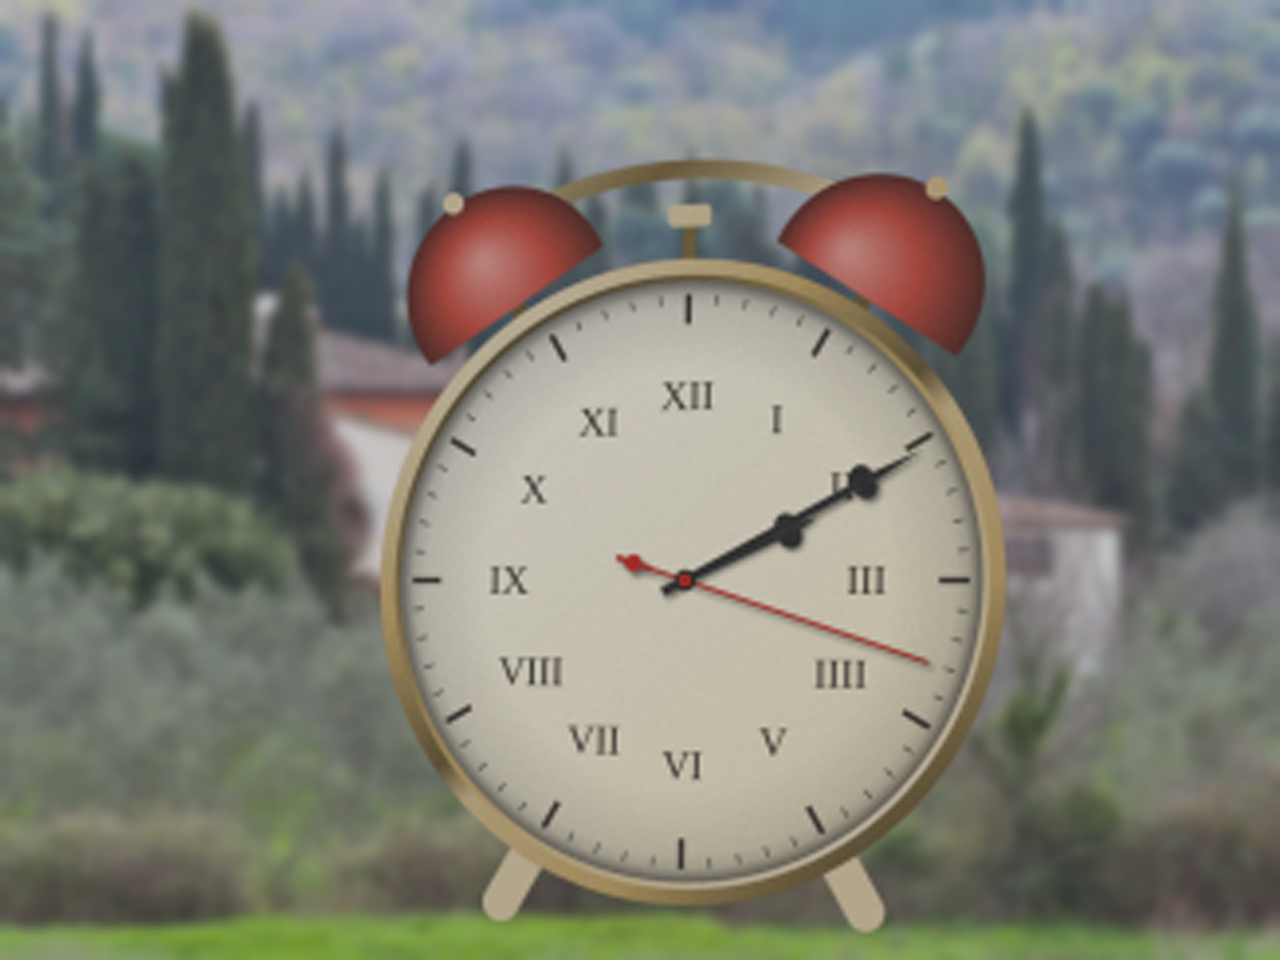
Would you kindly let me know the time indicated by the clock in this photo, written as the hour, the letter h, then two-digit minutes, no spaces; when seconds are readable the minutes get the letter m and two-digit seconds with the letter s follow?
2h10m18s
